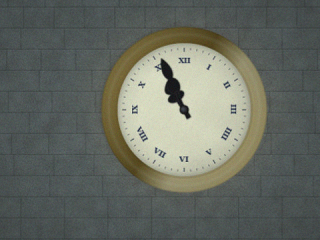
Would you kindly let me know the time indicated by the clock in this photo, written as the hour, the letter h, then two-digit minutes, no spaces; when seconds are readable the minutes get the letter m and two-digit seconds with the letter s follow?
10h56
